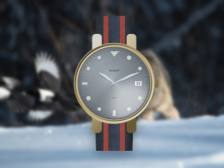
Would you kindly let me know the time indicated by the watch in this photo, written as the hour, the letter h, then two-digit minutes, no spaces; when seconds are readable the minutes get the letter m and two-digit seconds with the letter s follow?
10h11
